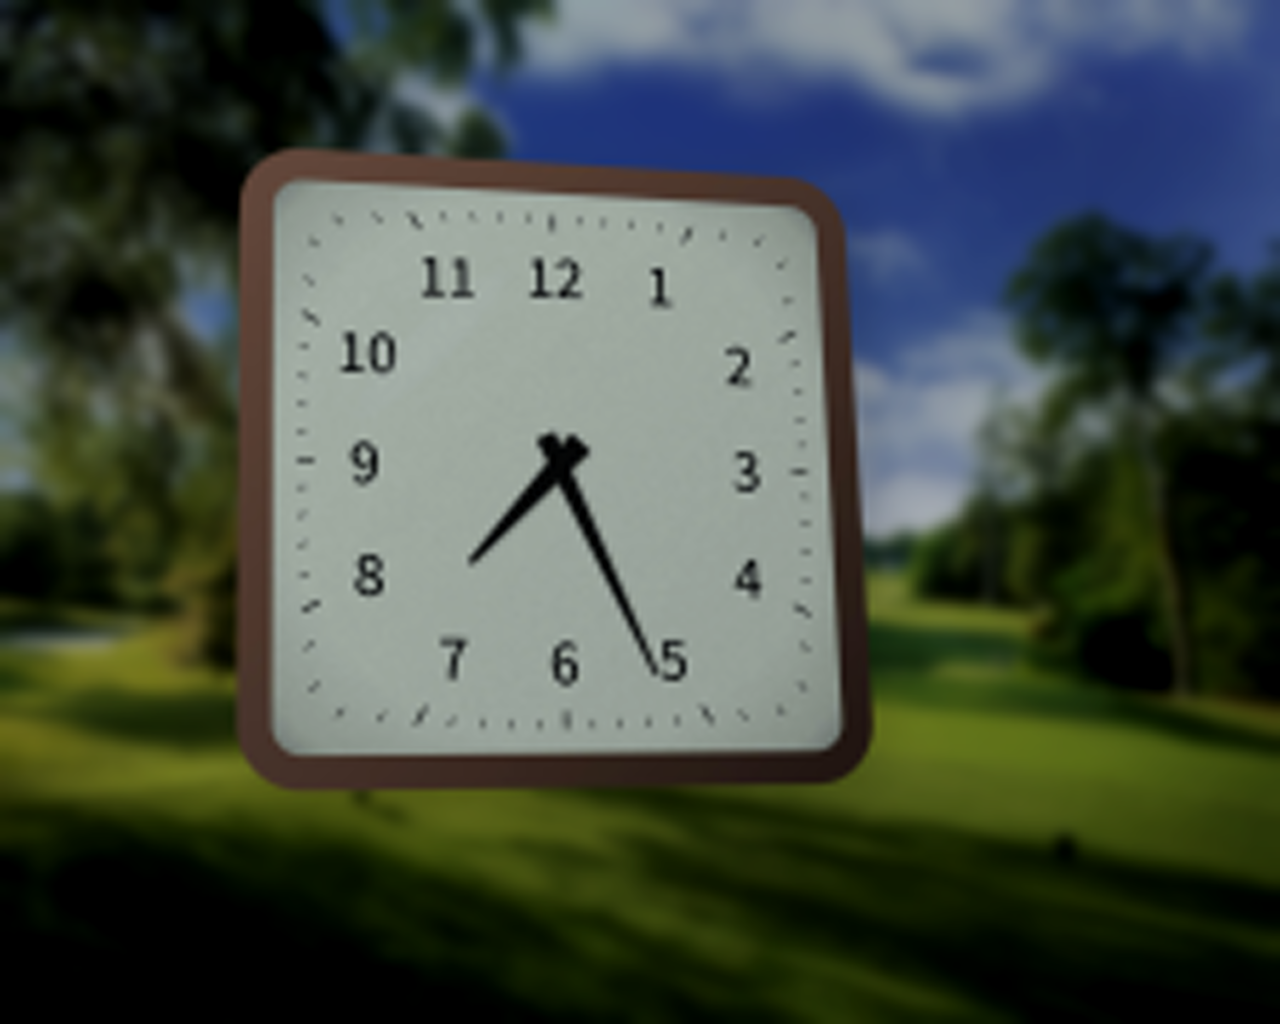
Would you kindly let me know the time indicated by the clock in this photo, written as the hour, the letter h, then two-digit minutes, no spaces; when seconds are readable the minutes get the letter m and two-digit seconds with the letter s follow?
7h26
